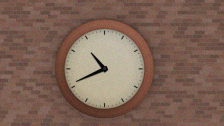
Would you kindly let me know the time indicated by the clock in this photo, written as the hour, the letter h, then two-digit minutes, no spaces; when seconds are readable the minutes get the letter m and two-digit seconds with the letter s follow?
10h41
